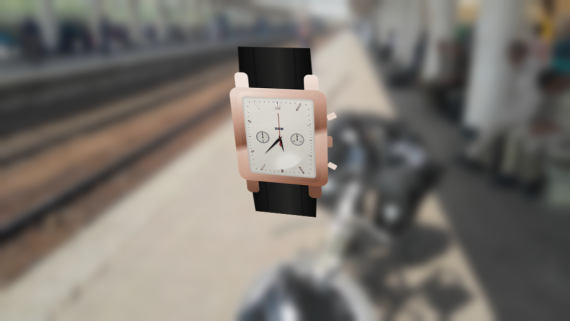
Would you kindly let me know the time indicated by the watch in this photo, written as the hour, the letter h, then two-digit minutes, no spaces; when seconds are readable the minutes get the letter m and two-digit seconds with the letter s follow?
5h37
